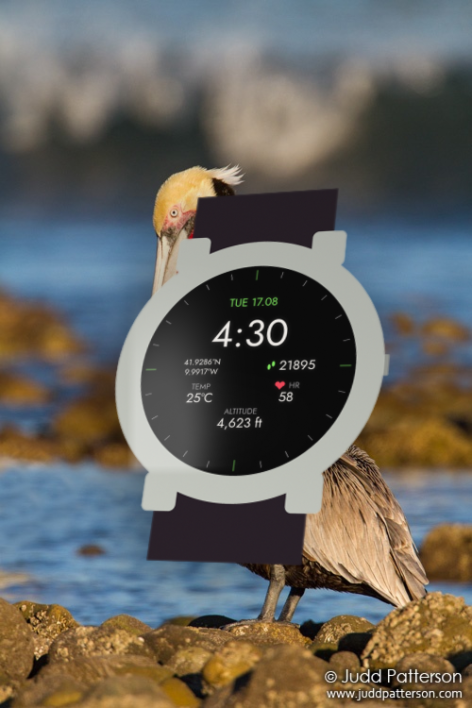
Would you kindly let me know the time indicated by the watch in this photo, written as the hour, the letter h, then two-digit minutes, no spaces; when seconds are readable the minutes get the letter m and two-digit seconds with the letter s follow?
4h30
